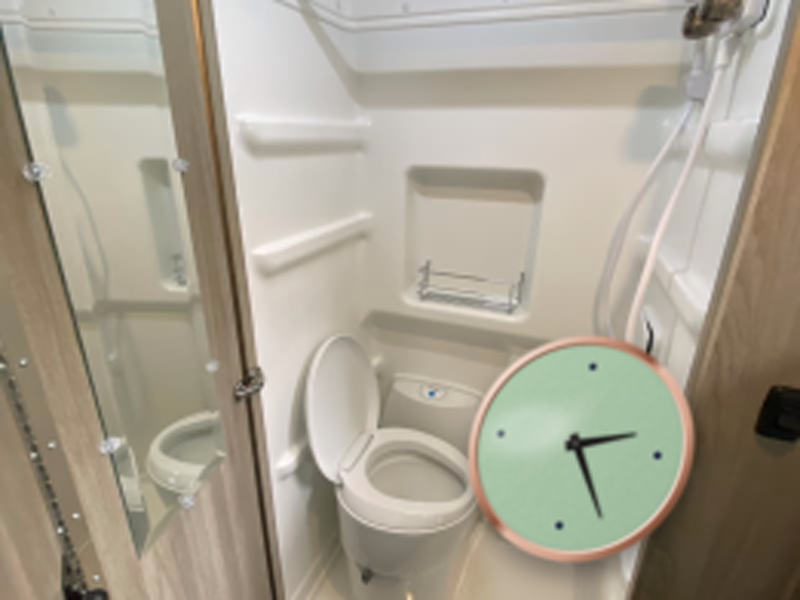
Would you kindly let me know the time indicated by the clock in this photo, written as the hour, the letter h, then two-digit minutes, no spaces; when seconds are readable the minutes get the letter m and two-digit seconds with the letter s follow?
2h25
